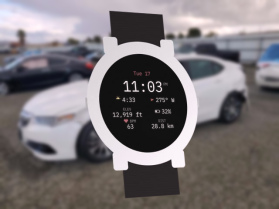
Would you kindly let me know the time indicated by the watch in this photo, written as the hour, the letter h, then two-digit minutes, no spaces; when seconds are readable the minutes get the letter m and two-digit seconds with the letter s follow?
11h03
